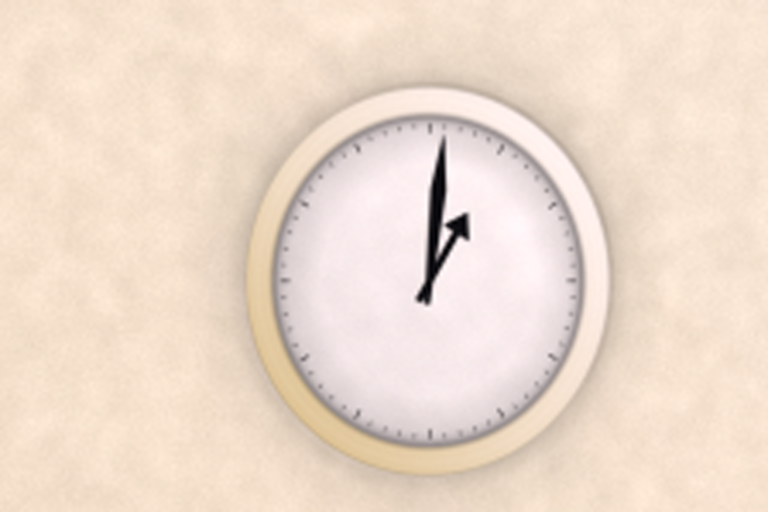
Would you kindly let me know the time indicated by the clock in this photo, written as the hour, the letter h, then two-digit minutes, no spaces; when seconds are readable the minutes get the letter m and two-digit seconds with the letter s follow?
1h01
